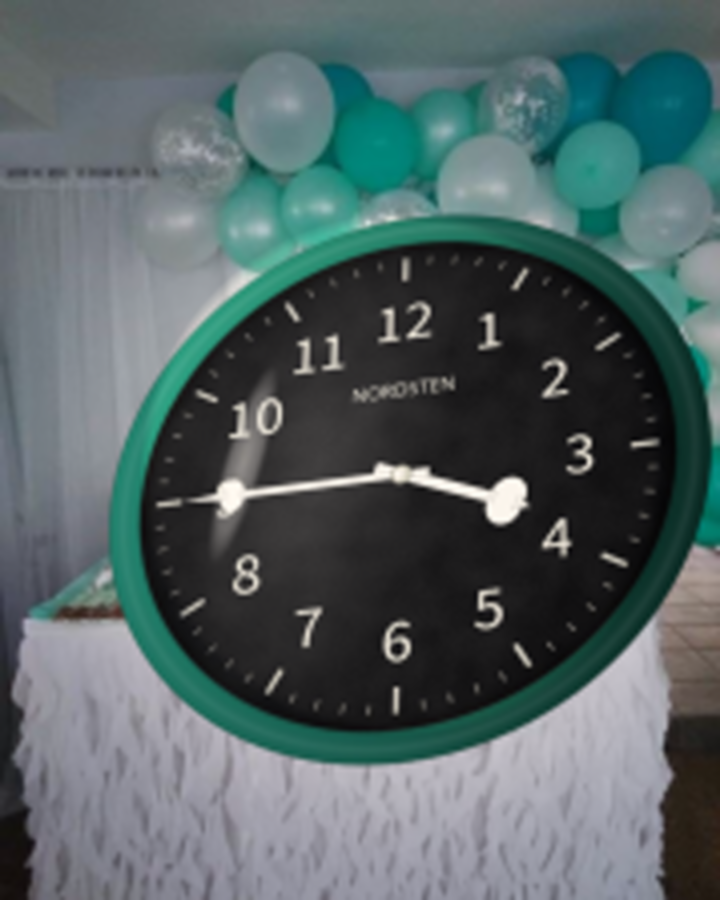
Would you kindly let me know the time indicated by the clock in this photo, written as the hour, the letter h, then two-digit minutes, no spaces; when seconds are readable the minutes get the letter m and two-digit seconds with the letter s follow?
3h45
